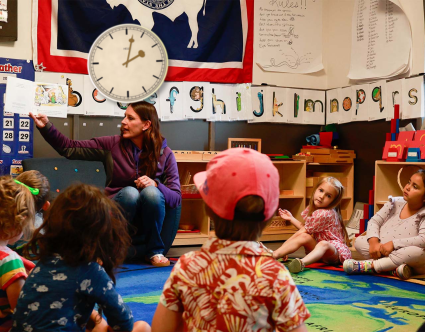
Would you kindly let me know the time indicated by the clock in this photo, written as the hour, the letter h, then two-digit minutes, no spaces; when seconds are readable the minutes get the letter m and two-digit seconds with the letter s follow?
2h02
